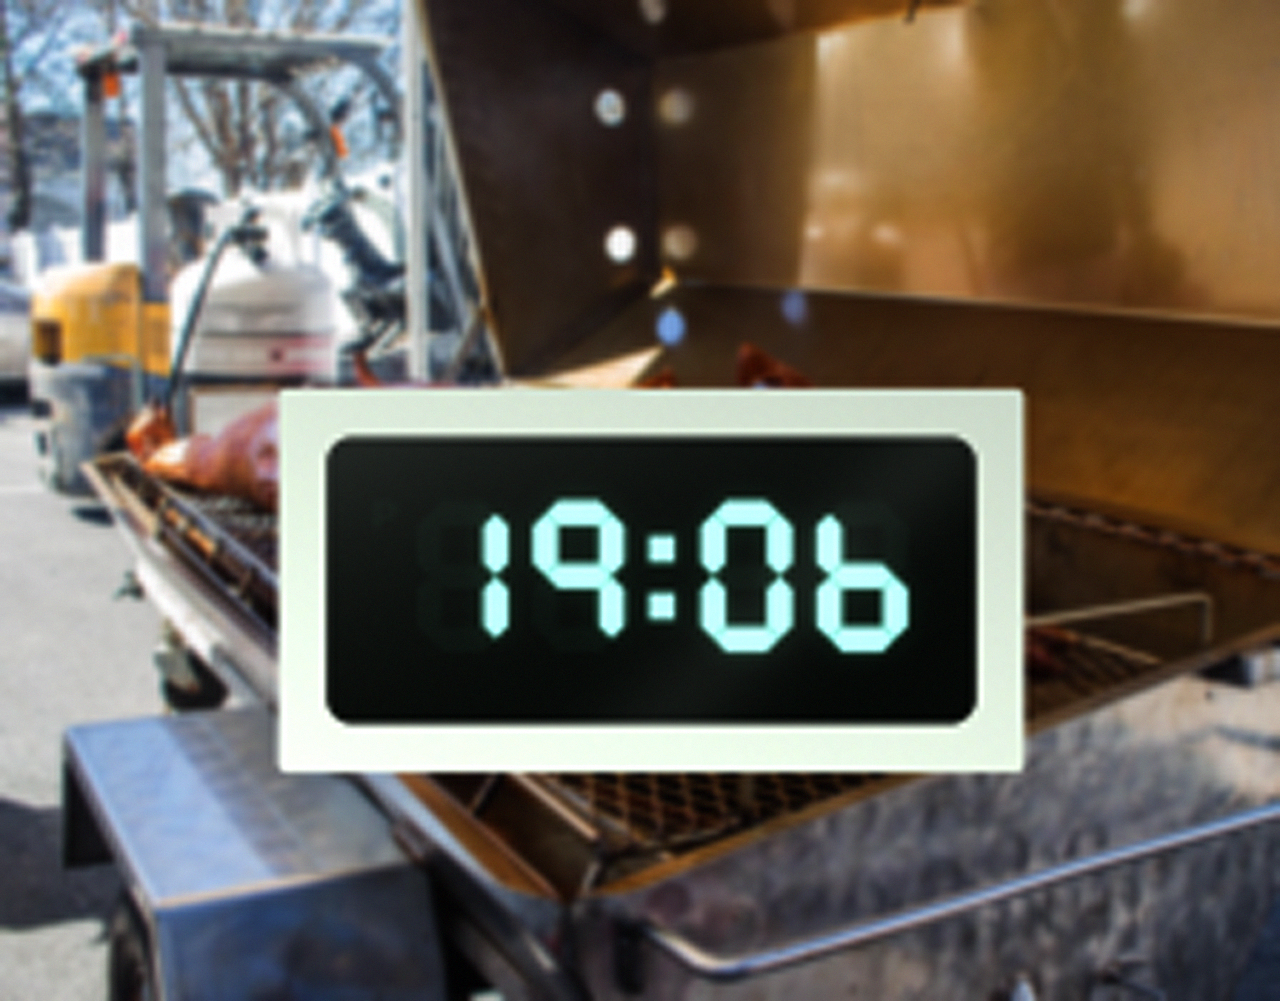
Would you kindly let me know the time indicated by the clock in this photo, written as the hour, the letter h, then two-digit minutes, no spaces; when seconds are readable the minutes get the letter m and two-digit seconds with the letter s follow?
19h06
